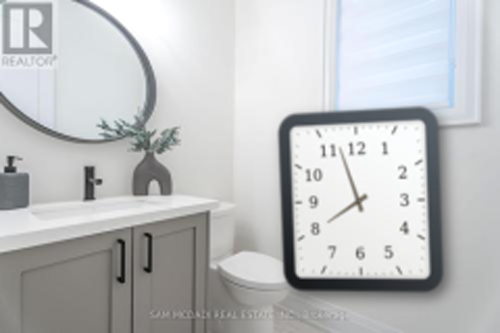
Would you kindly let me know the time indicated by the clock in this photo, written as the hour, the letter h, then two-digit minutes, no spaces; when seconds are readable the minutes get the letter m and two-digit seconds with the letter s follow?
7h57
